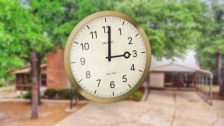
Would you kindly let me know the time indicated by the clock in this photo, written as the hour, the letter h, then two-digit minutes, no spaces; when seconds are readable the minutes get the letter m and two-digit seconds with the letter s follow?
3h01
